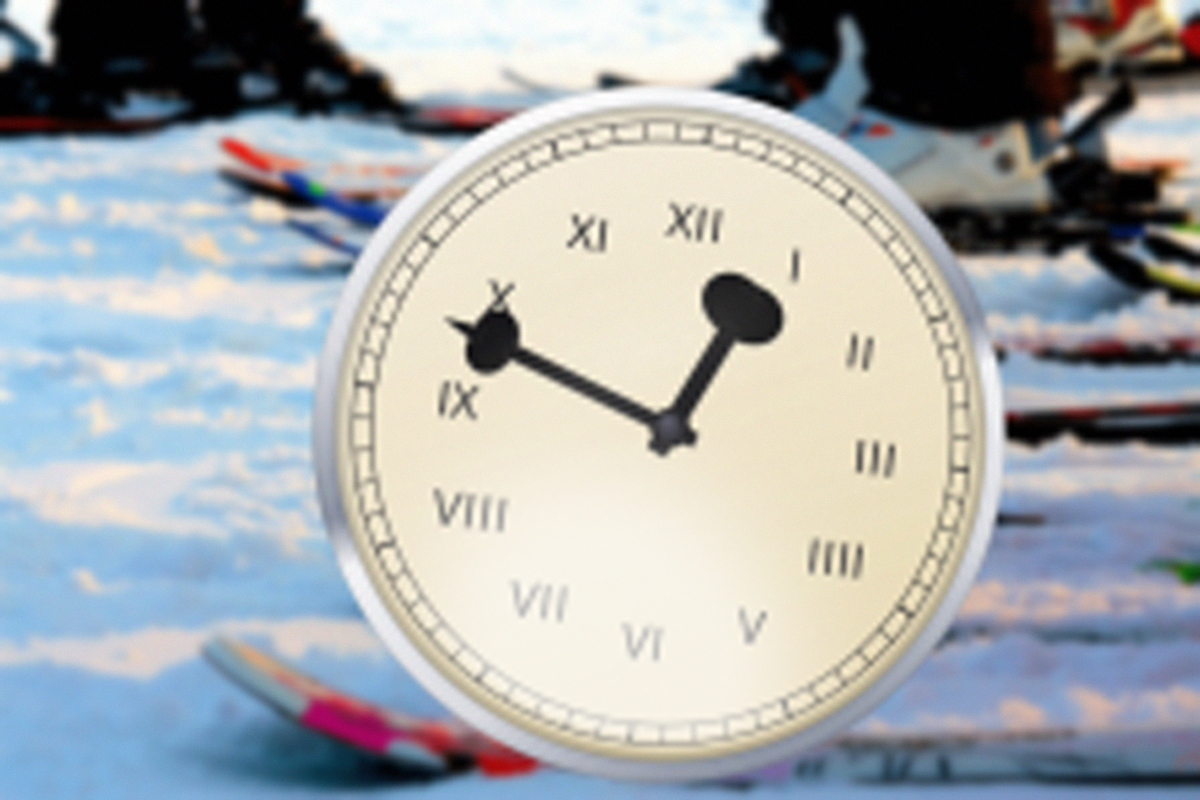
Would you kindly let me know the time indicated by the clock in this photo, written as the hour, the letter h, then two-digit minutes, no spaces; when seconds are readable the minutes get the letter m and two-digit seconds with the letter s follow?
12h48
